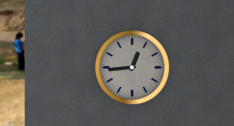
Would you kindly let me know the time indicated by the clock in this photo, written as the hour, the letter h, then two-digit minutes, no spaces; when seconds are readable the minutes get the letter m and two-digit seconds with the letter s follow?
12h44
